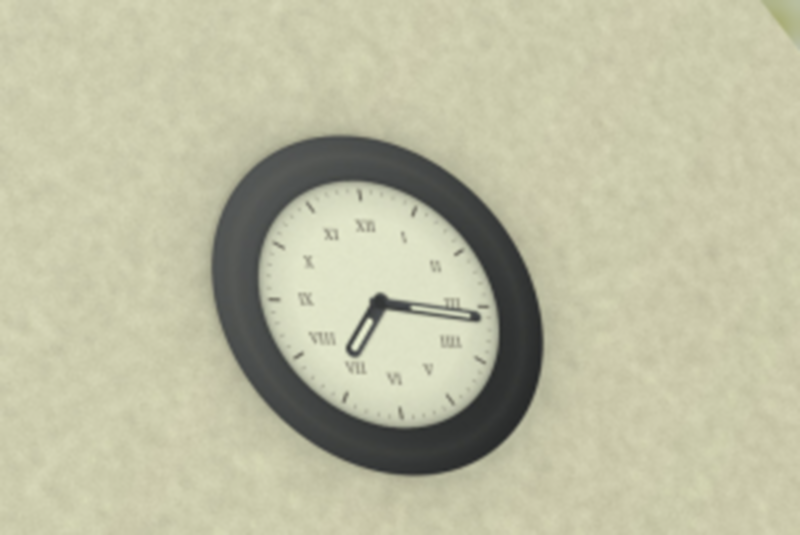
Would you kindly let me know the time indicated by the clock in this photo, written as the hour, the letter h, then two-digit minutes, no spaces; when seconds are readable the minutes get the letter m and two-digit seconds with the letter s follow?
7h16
